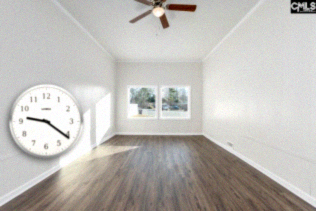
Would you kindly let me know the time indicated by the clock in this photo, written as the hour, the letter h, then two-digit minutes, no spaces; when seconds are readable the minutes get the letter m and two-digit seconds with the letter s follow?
9h21
